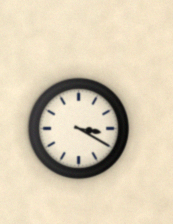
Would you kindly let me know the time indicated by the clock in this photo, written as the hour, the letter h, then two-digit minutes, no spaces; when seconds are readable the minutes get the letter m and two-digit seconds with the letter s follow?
3h20
